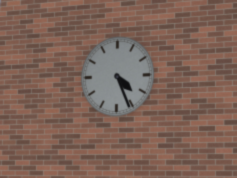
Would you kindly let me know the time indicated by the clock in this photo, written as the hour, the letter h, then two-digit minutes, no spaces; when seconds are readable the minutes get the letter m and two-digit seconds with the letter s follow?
4h26
